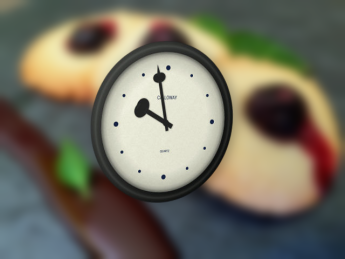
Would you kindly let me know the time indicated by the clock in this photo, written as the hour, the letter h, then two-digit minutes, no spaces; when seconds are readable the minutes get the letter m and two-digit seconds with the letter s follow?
9h58
